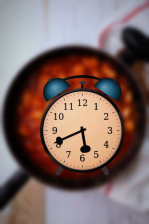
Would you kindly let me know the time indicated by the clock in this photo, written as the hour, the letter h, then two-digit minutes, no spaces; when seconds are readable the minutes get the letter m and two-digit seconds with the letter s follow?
5h41
